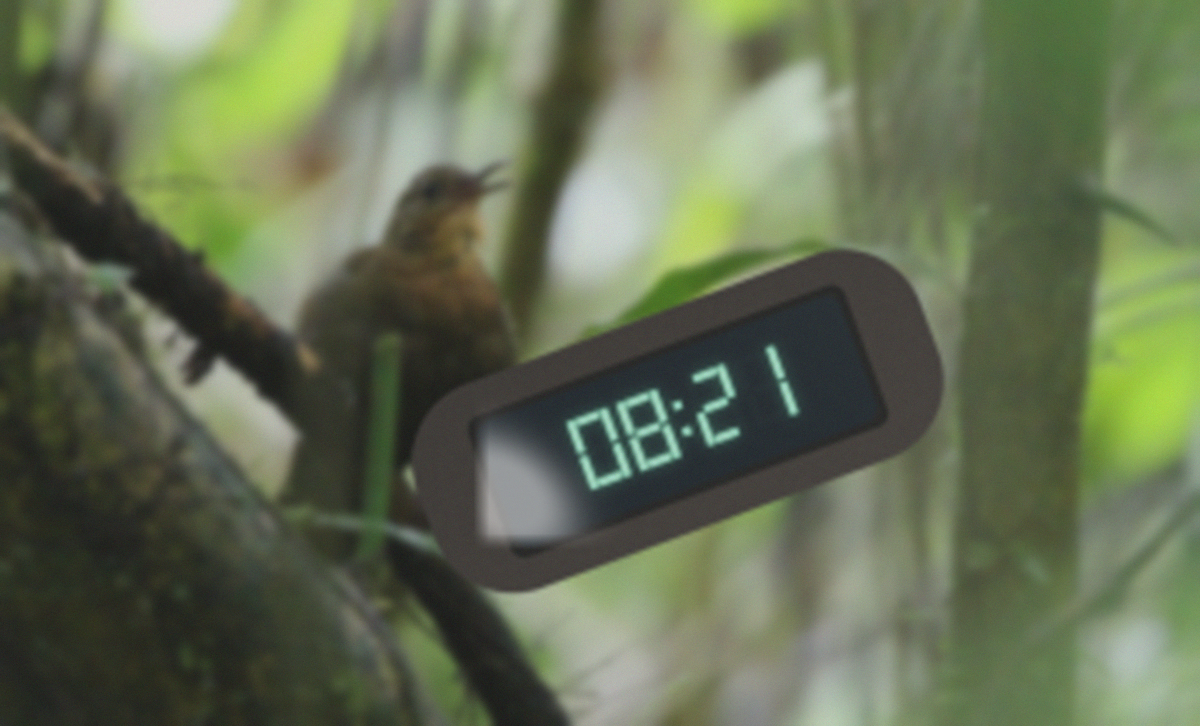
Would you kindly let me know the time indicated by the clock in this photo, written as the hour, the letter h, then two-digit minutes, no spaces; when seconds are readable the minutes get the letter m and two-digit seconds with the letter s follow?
8h21
